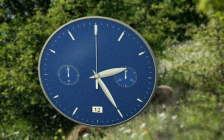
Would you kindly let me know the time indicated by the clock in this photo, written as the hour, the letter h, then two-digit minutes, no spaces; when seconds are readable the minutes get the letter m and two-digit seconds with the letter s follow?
2h25
